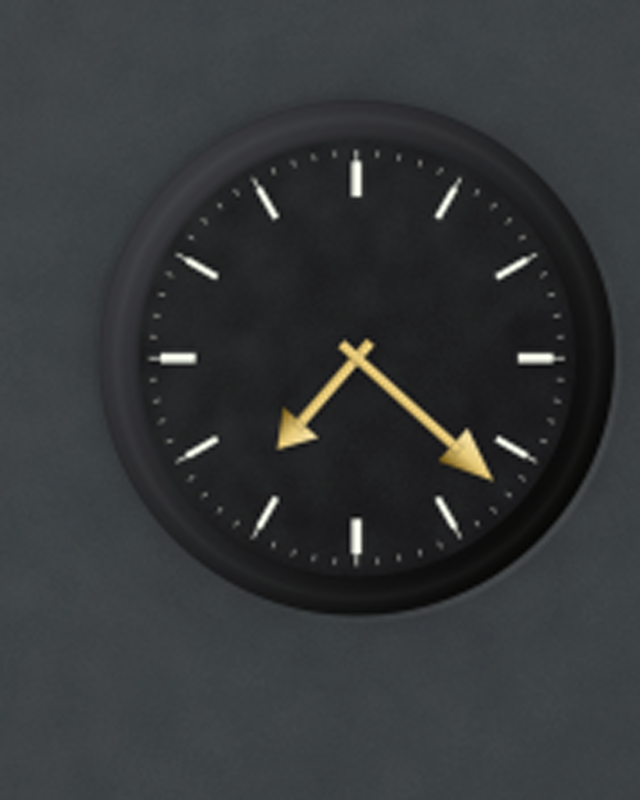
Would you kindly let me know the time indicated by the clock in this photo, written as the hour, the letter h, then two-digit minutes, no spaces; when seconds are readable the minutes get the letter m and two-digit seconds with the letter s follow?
7h22
